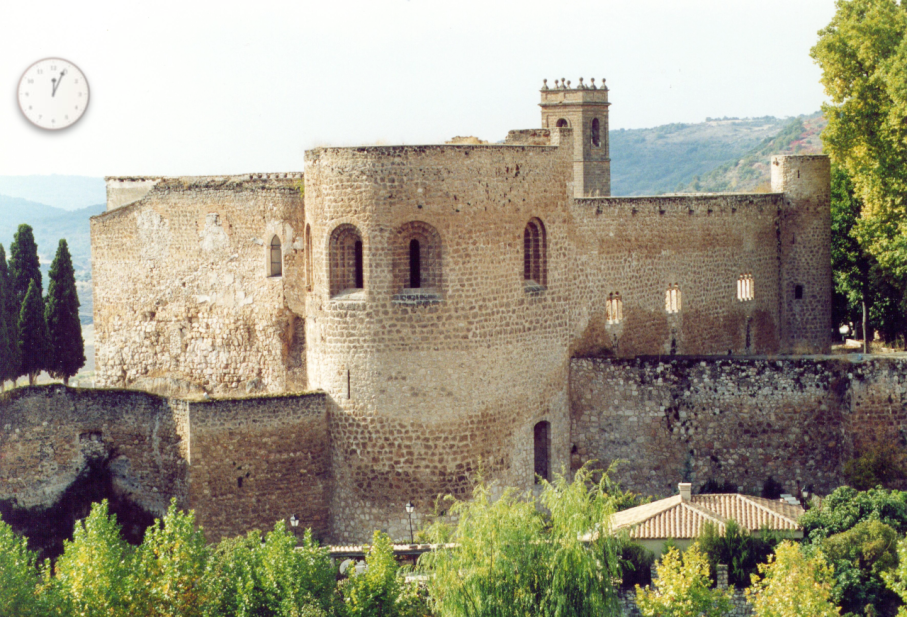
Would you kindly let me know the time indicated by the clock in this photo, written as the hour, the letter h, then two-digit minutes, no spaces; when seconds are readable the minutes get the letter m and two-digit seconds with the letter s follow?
12h04
